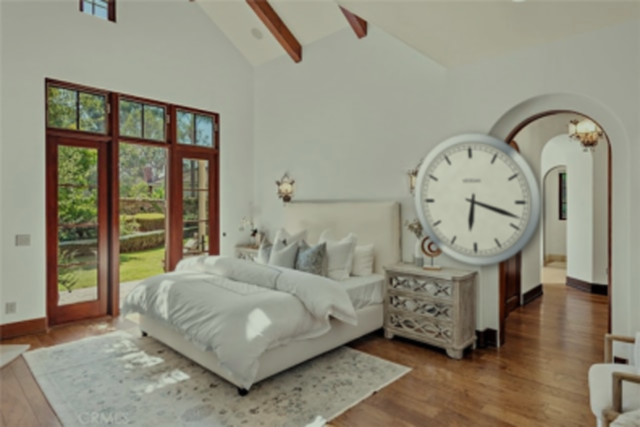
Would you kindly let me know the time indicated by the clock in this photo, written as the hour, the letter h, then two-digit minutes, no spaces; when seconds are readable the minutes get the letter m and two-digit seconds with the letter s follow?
6h18
